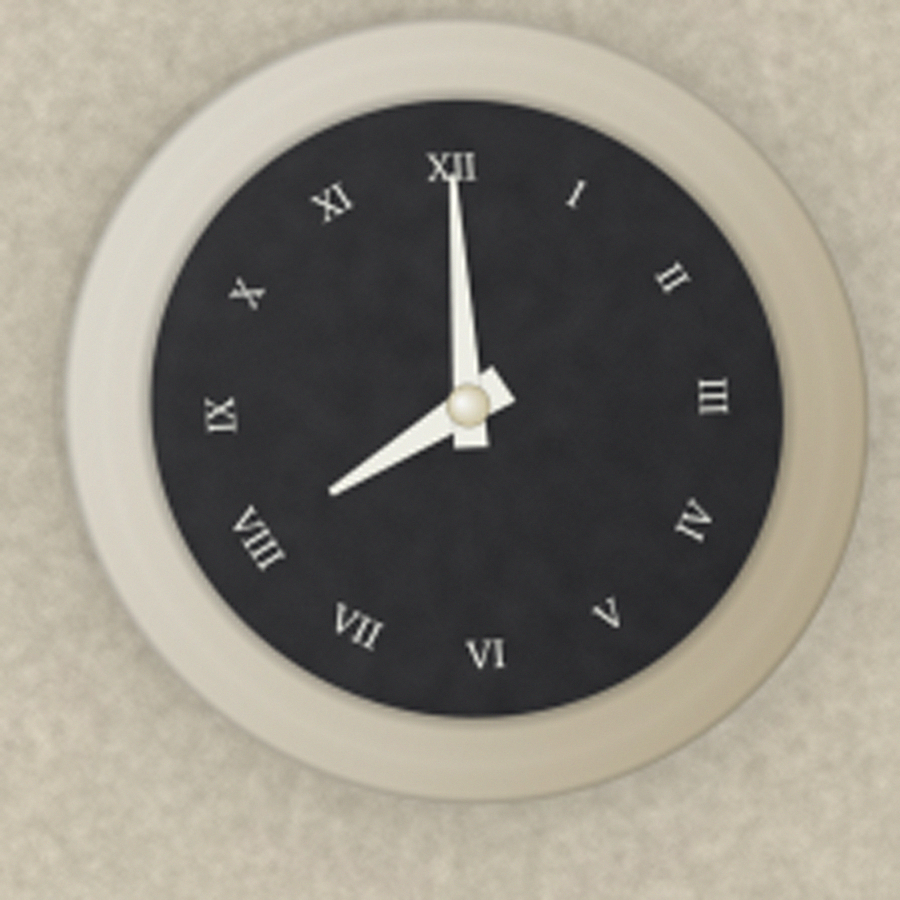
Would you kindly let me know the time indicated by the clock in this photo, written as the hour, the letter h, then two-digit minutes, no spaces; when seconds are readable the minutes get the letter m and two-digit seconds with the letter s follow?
8h00
